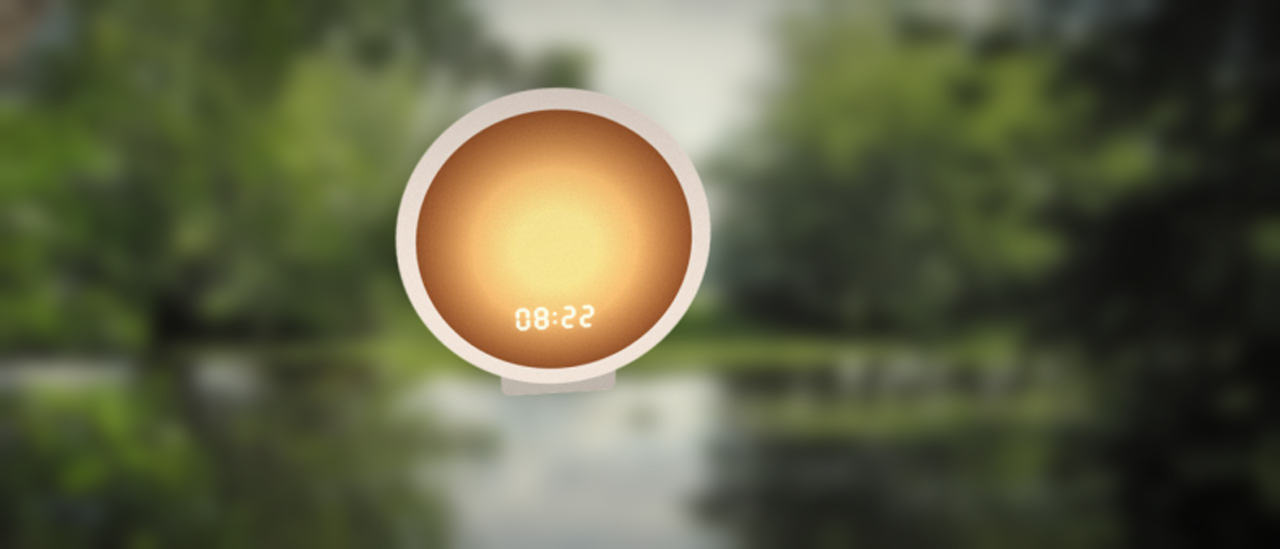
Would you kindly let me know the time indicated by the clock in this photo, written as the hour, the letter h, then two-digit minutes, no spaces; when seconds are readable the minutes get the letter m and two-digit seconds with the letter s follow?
8h22
